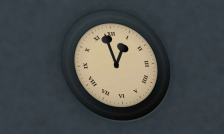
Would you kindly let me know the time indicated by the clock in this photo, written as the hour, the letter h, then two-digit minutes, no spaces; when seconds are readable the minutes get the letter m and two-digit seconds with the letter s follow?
12h58
